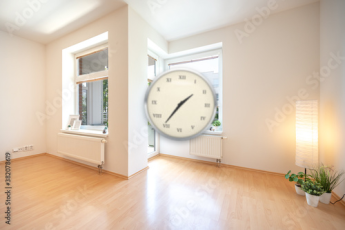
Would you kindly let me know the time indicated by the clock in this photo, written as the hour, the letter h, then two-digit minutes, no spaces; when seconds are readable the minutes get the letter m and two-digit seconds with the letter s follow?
1h36
